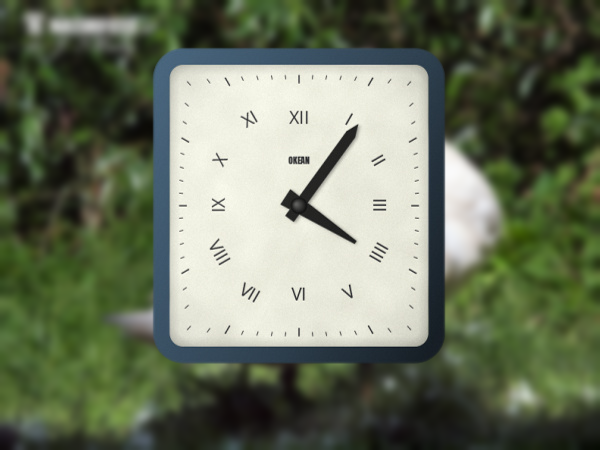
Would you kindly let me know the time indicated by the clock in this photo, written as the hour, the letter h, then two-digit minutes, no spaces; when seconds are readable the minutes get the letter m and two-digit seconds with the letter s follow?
4h06
